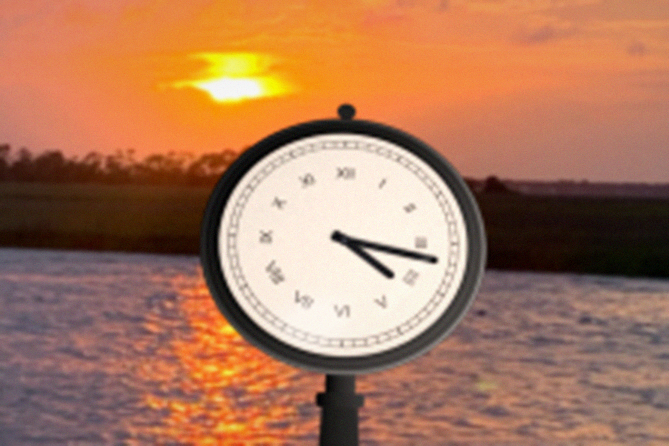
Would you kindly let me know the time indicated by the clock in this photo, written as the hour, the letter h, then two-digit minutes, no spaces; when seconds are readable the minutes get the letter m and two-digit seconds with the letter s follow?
4h17
